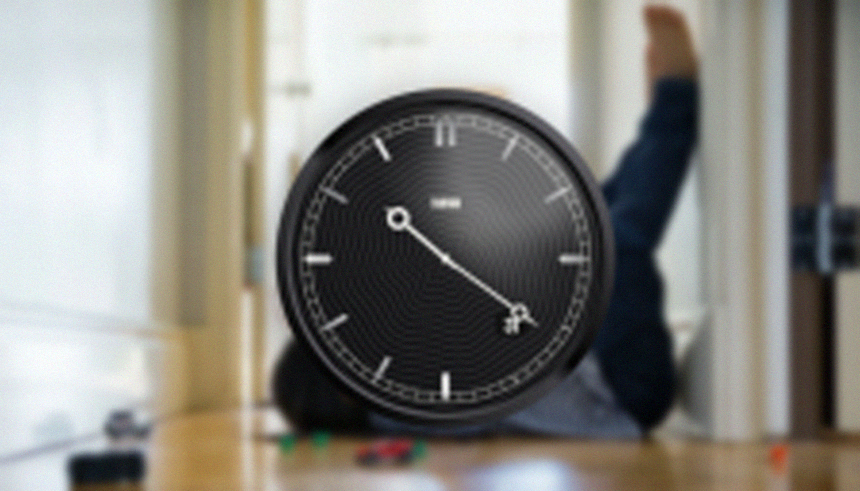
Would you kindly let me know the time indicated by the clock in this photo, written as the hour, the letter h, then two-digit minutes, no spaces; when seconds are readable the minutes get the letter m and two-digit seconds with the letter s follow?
10h21
